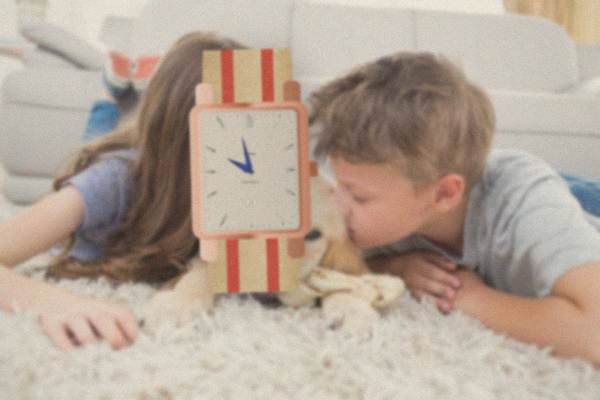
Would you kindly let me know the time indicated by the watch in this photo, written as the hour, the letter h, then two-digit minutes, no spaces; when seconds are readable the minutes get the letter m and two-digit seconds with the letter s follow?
9h58
